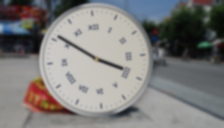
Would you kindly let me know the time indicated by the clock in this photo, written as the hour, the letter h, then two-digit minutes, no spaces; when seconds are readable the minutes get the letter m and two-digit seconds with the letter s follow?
3h51
